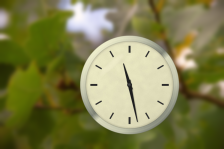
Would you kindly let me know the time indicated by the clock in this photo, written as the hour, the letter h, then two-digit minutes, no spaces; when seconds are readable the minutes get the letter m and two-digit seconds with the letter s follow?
11h28
